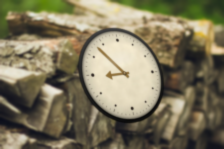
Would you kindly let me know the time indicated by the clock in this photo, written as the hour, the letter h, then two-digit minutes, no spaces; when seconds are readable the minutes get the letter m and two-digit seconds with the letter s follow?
8h53
